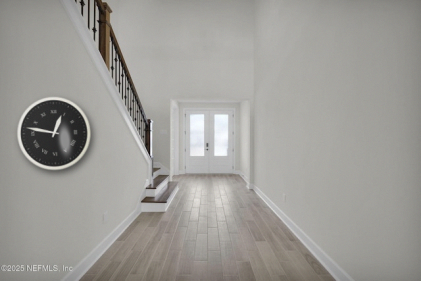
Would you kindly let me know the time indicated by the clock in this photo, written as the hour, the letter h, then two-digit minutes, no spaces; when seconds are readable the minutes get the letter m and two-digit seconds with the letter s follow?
12h47
